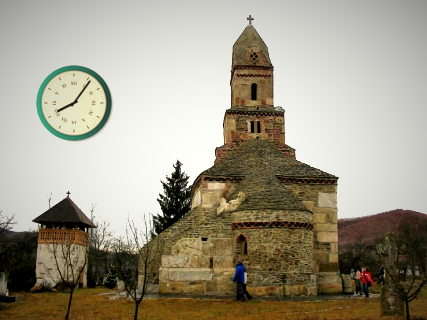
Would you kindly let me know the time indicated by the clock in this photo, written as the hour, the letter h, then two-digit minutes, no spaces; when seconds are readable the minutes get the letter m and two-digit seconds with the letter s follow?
8h06
